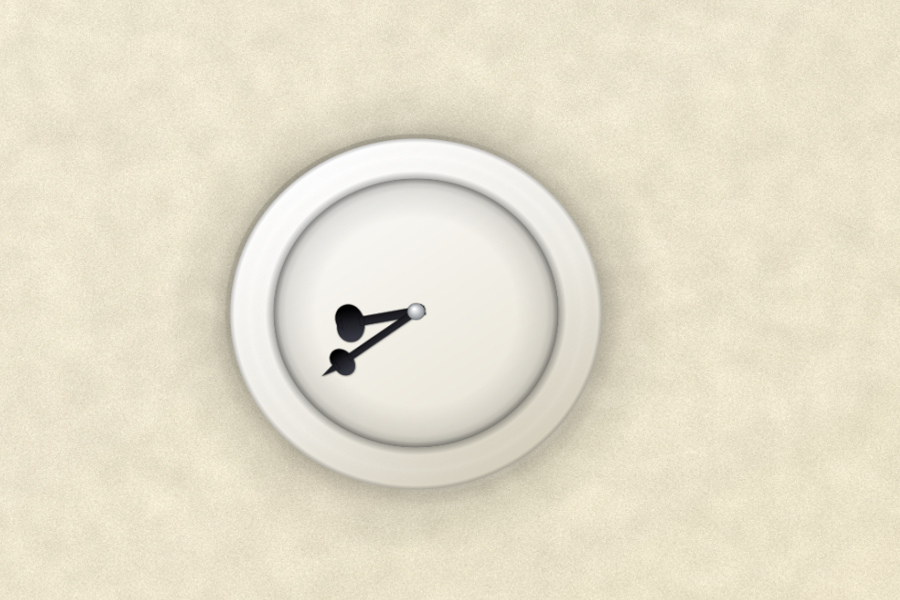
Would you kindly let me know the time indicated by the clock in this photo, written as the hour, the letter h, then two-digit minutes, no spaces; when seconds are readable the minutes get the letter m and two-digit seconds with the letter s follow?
8h39
